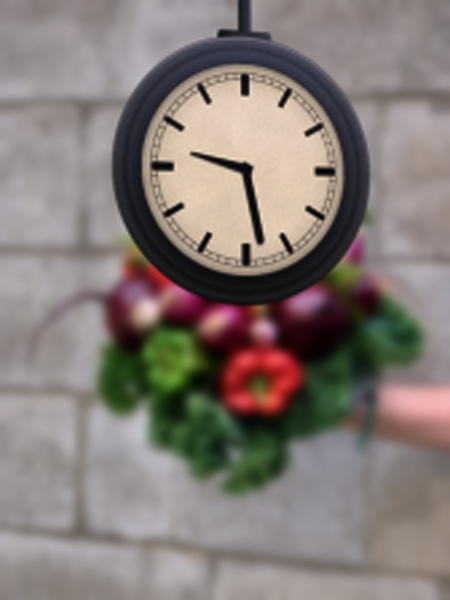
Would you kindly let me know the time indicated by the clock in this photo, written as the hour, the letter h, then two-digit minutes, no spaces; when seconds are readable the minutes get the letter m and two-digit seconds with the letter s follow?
9h28
